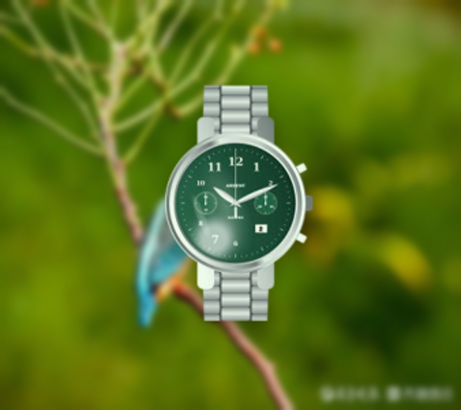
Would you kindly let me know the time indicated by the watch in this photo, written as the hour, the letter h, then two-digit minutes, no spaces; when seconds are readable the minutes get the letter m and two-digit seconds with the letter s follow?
10h11
